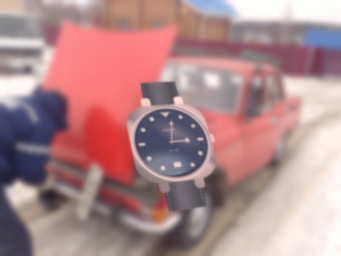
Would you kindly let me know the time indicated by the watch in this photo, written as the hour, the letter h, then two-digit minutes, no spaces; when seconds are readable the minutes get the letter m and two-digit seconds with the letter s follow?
3h02
